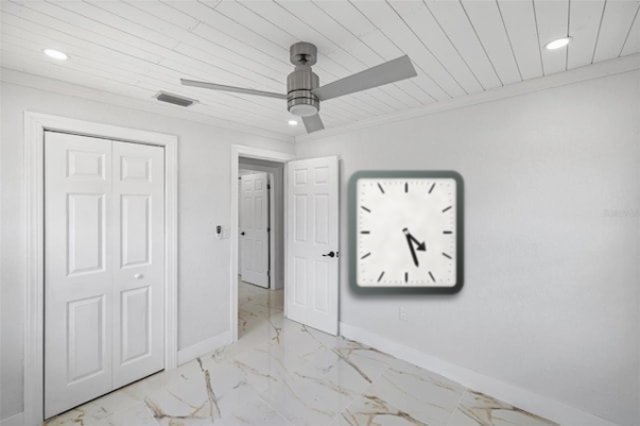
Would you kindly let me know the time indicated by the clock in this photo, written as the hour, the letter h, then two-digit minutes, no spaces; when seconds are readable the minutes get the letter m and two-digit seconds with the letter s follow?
4h27
